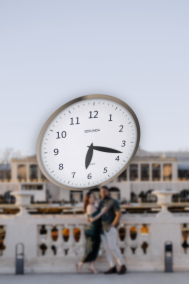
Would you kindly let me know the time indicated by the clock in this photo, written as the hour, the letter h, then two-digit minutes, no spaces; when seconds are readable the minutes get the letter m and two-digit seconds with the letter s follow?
6h18
